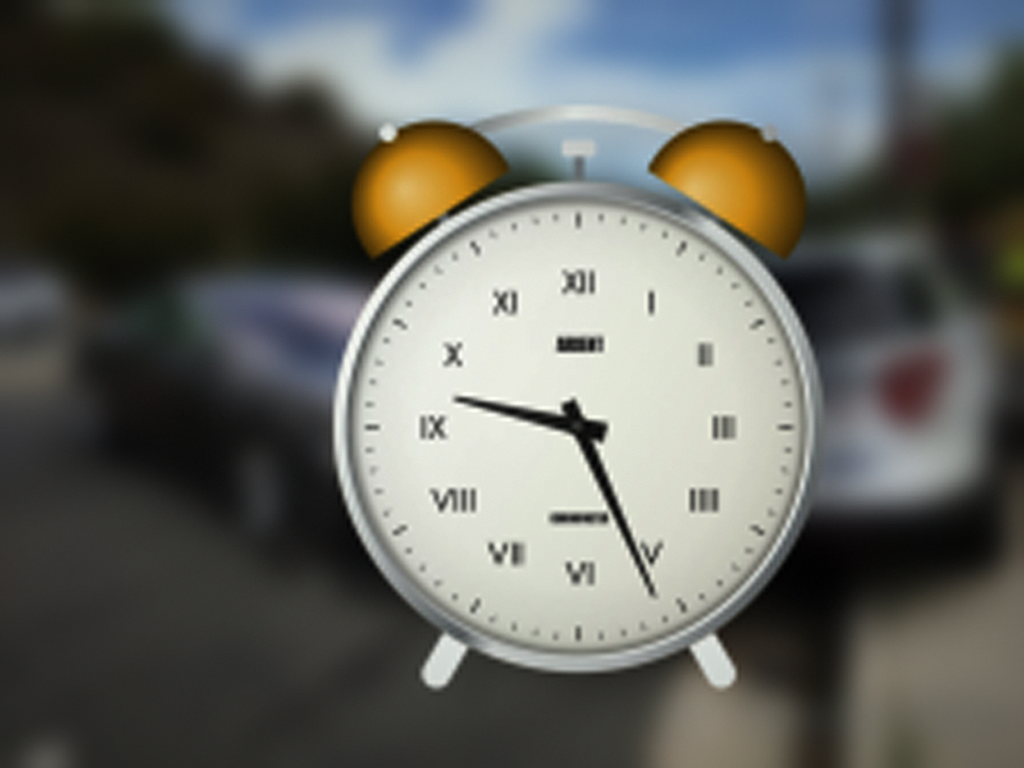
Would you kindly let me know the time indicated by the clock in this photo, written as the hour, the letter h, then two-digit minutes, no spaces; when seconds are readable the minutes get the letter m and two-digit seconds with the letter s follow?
9h26
